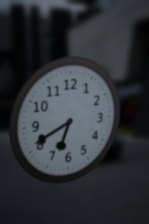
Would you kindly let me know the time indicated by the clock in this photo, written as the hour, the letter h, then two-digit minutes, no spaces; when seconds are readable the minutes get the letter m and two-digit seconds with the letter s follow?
6h41
